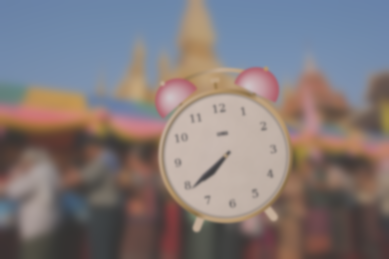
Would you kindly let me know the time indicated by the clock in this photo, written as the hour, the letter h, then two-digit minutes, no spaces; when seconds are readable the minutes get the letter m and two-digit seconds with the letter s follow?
7h39
